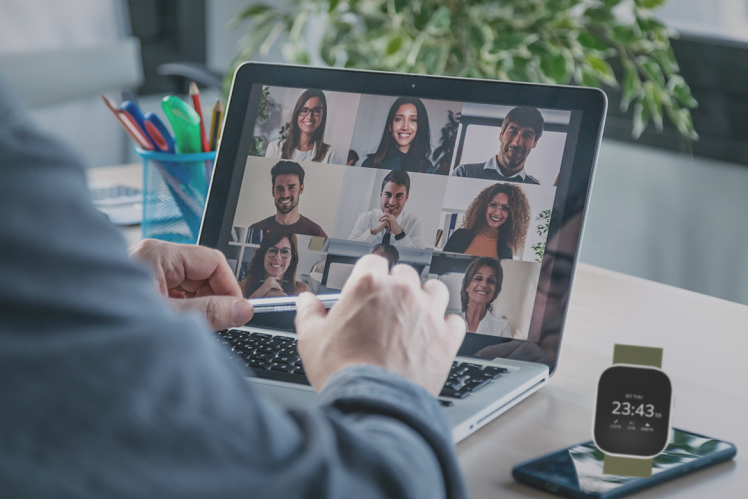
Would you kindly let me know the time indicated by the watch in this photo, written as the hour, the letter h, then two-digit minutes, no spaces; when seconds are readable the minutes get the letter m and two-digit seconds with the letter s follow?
23h43
